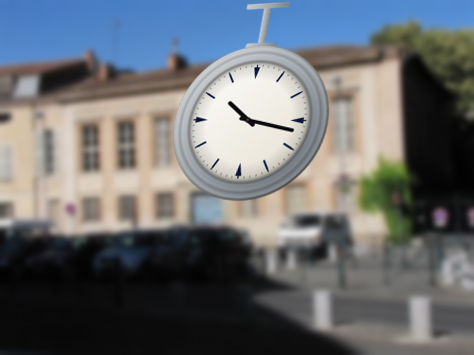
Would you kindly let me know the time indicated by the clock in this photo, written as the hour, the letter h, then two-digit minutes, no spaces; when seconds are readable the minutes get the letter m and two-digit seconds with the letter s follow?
10h17
